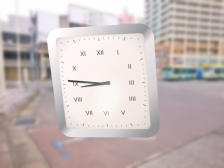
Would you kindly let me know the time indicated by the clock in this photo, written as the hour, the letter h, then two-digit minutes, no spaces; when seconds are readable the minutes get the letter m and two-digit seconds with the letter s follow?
8h46
